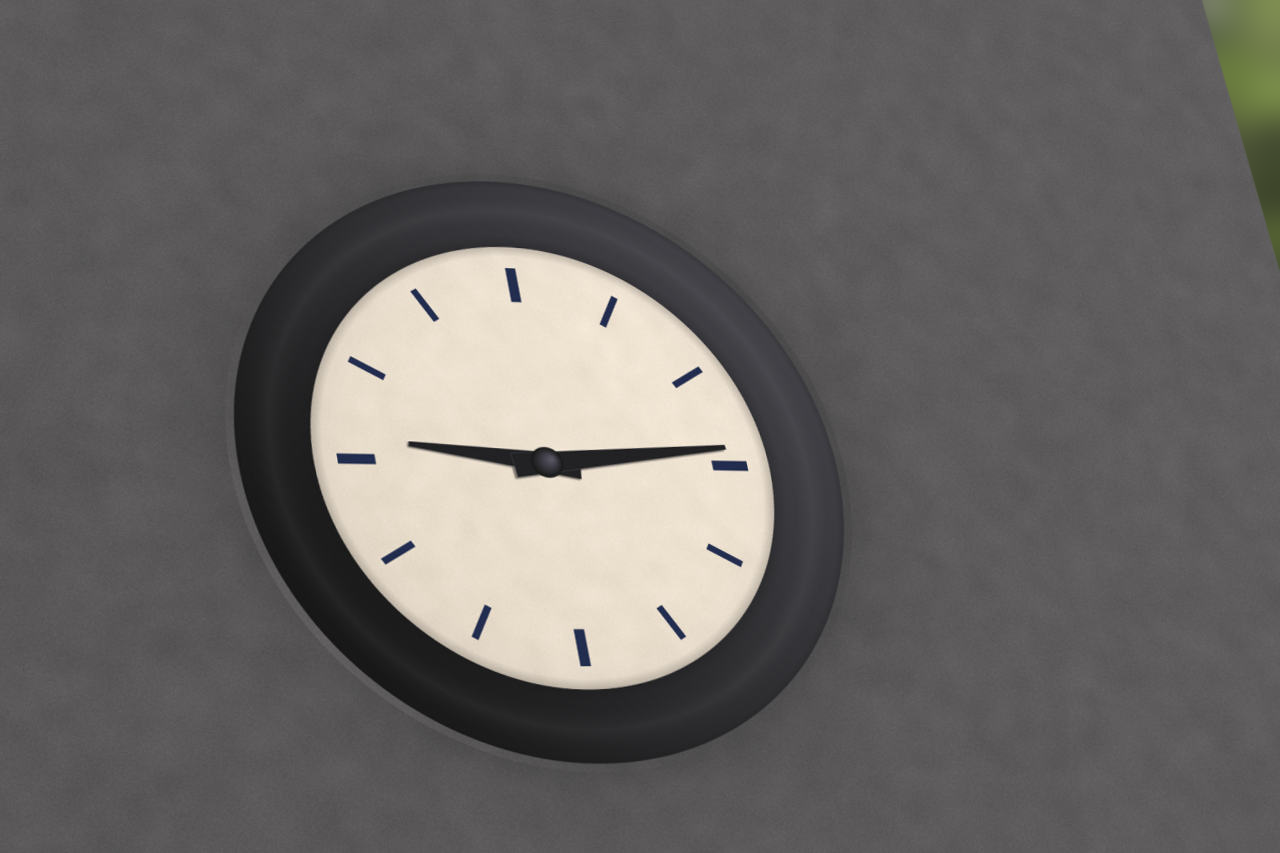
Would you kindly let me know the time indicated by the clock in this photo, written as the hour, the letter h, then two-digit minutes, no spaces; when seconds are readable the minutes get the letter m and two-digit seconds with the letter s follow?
9h14
